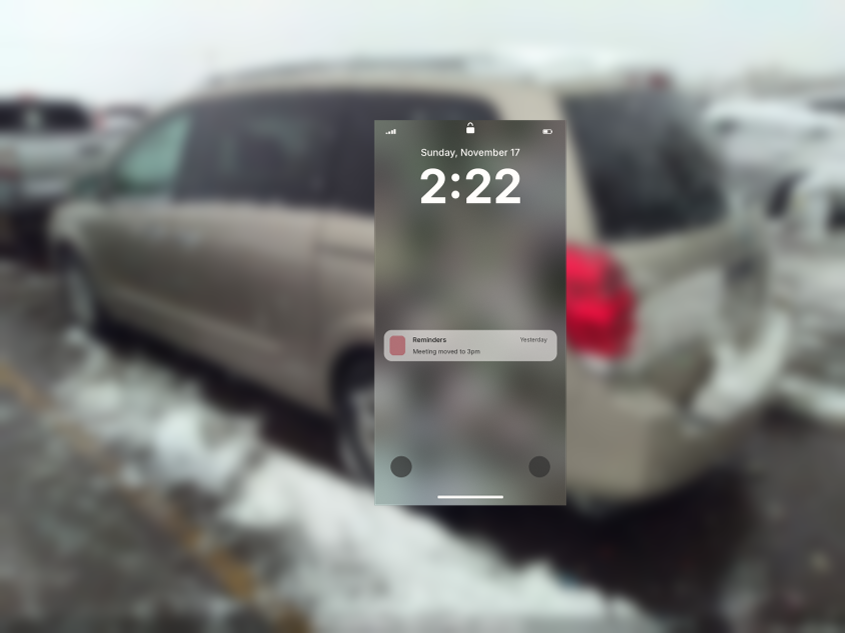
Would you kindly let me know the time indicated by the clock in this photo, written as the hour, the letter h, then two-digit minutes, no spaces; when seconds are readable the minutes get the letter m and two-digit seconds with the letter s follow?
2h22
